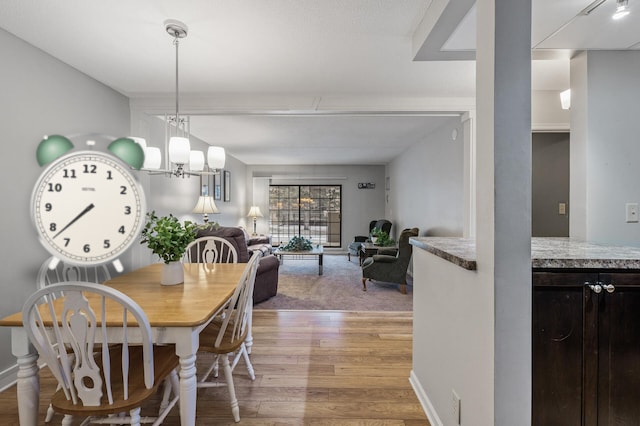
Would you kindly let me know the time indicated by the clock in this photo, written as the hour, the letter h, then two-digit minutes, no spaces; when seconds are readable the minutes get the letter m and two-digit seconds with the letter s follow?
7h38
